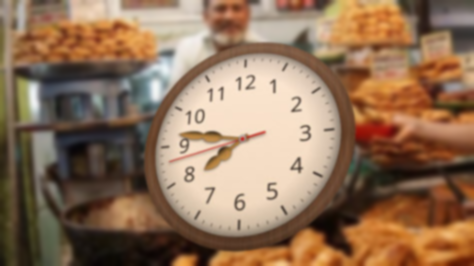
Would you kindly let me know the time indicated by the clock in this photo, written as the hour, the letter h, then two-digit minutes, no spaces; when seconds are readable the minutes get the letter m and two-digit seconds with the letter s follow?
7h46m43s
